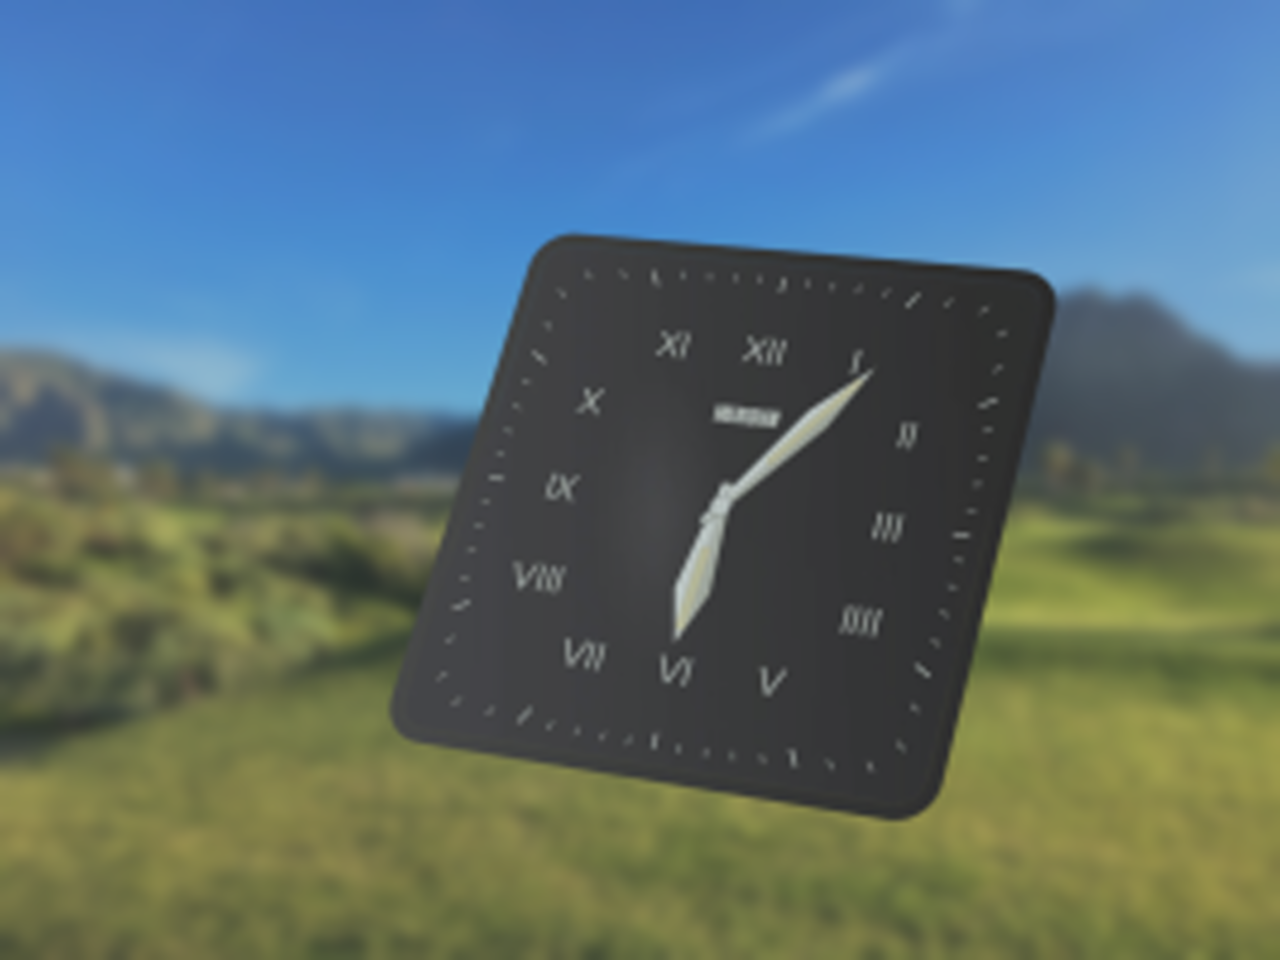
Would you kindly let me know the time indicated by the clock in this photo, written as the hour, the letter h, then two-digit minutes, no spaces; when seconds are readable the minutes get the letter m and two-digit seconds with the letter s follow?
6h06
